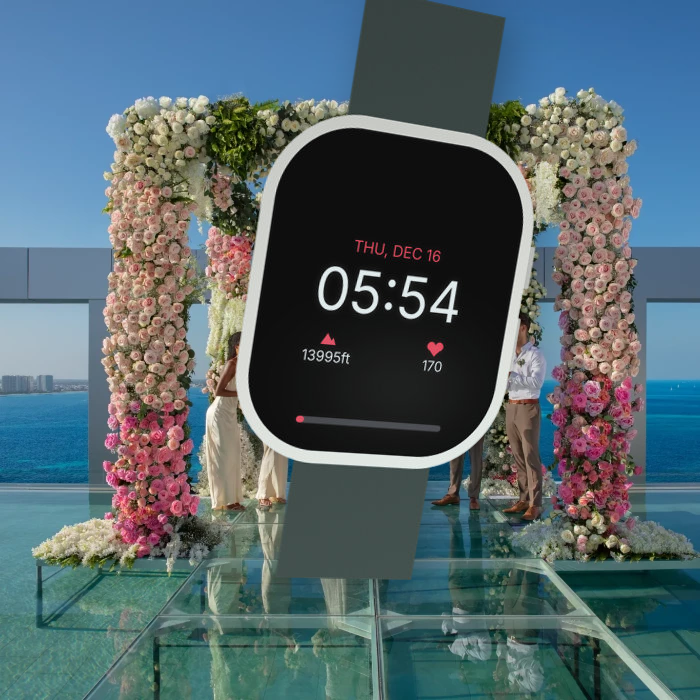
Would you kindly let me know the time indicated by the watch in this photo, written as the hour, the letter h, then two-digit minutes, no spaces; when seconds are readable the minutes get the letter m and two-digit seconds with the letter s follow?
5h54
